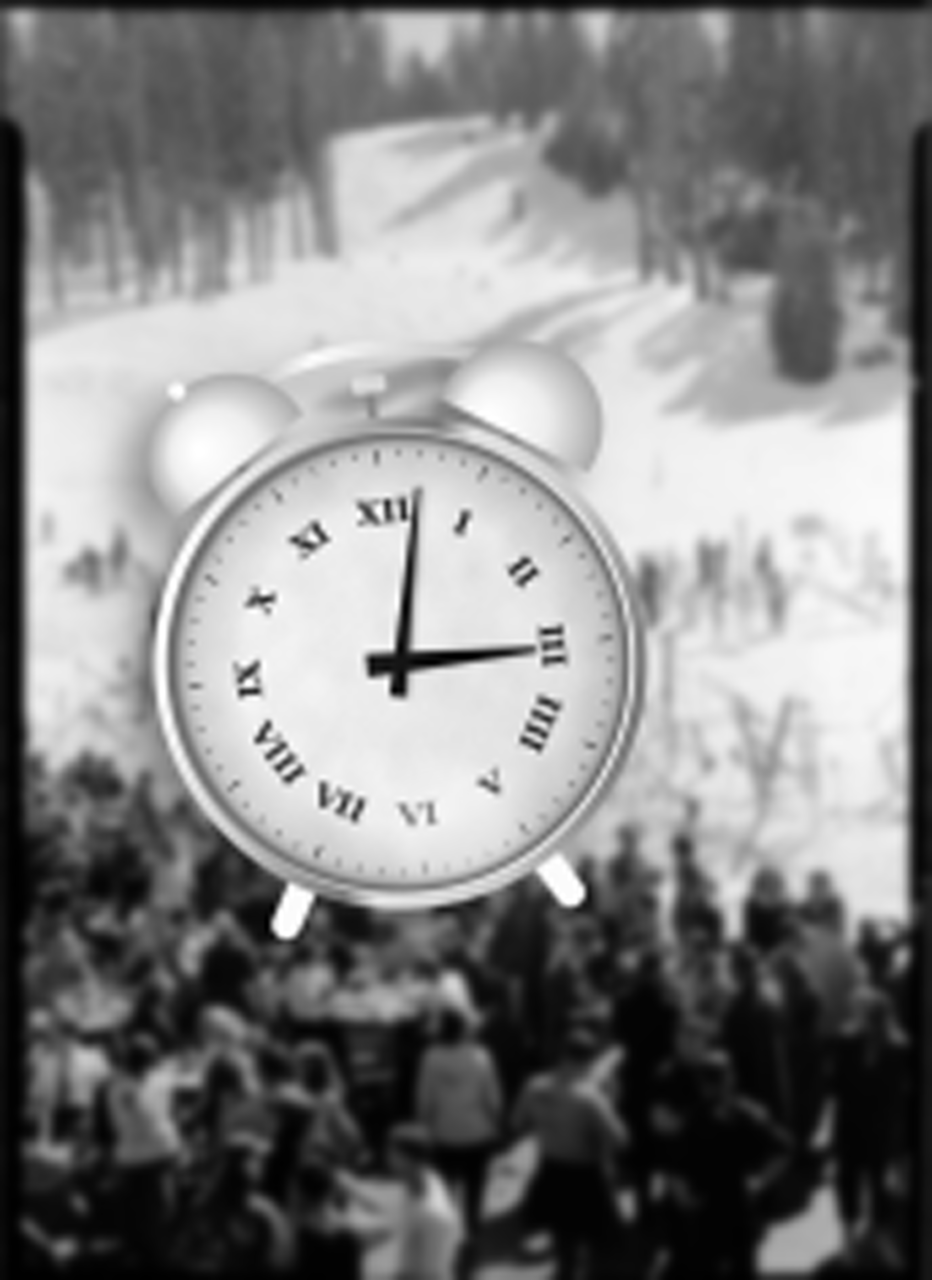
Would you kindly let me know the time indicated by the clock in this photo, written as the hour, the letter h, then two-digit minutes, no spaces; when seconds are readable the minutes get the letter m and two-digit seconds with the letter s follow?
3h02
